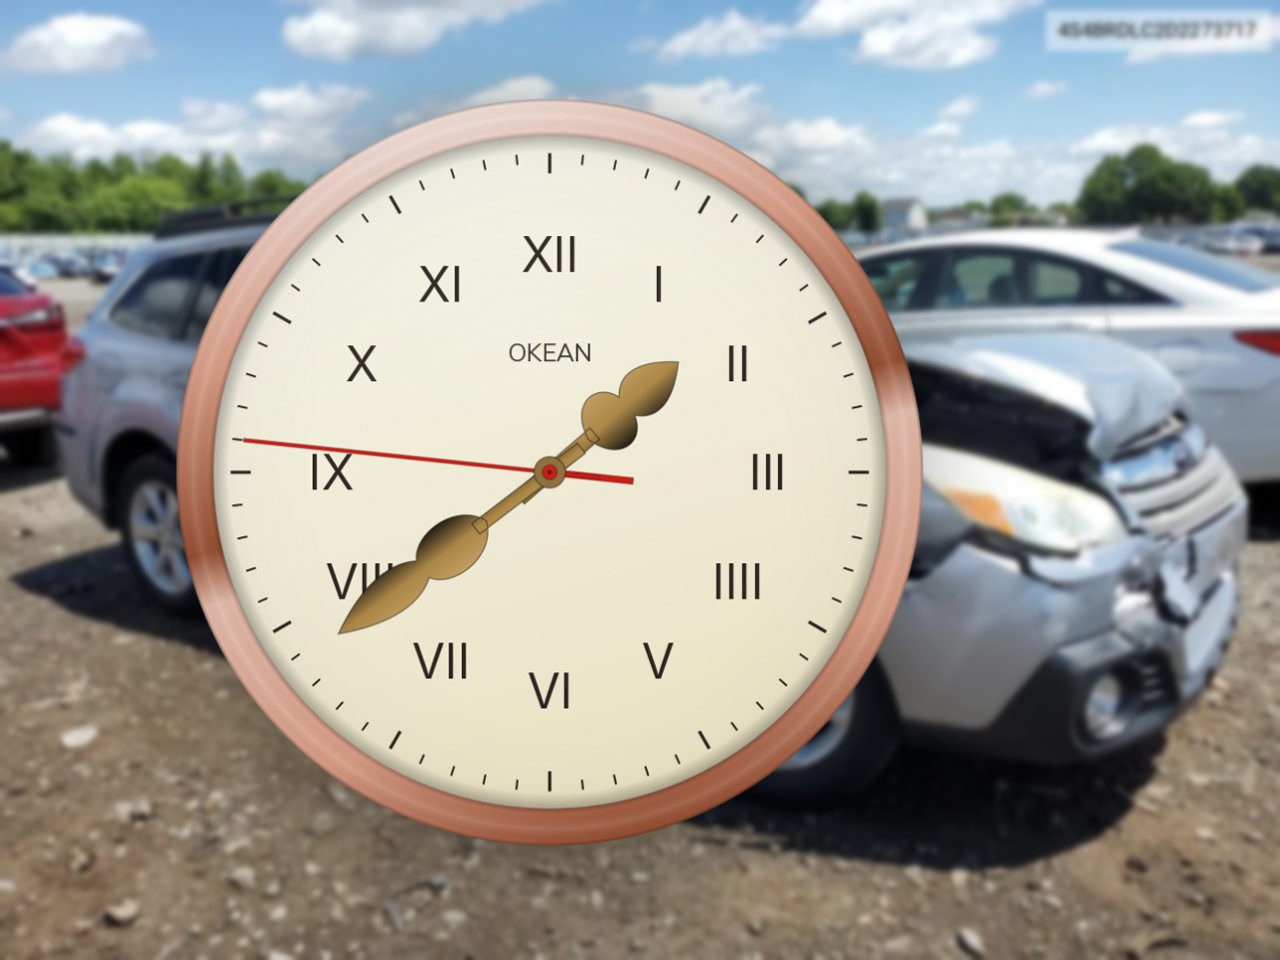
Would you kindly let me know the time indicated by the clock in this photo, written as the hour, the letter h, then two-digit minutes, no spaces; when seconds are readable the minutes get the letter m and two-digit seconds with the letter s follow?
1h38m46s
